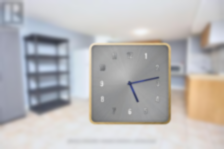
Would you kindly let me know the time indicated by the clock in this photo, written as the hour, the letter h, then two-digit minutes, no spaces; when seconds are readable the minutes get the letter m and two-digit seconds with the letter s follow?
5h13
